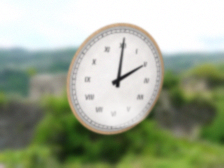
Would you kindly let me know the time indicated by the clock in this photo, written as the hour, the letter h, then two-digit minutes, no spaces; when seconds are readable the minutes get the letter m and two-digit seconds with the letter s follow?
2h00
